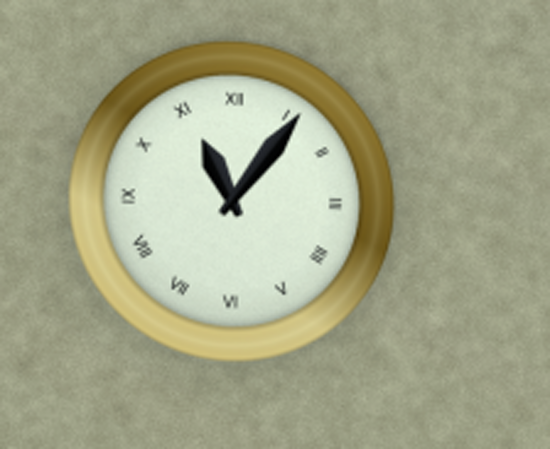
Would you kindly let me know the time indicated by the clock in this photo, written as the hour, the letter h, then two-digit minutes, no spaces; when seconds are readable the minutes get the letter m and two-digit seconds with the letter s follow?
11h06
